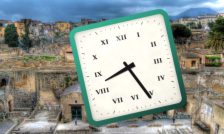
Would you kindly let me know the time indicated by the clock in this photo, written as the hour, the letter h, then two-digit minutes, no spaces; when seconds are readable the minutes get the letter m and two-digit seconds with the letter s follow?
8h26
